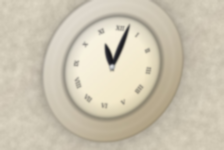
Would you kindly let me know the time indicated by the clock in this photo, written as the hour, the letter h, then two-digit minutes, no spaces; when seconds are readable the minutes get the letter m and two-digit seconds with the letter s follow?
11h02
